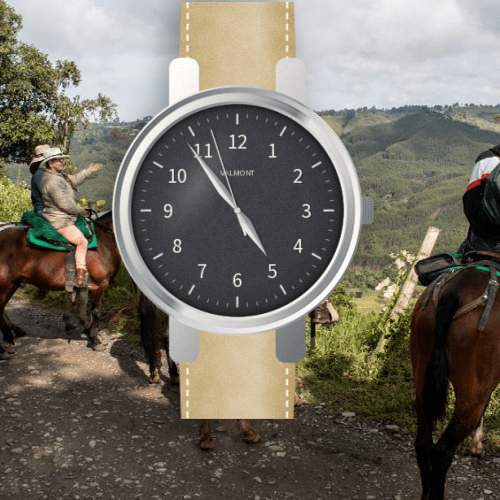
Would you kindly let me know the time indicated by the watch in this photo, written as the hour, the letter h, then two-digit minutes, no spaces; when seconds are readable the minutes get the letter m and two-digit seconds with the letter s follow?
4h53m57s
